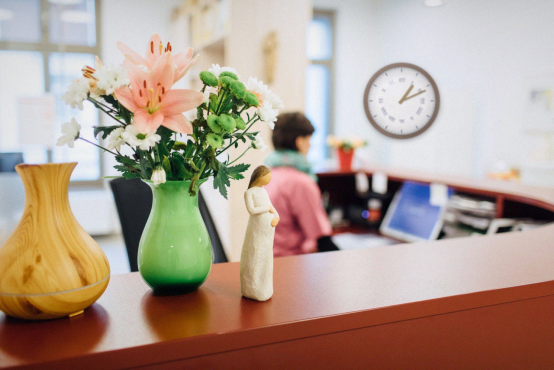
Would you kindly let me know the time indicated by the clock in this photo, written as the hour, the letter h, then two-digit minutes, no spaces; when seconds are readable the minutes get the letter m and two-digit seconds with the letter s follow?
1h11
